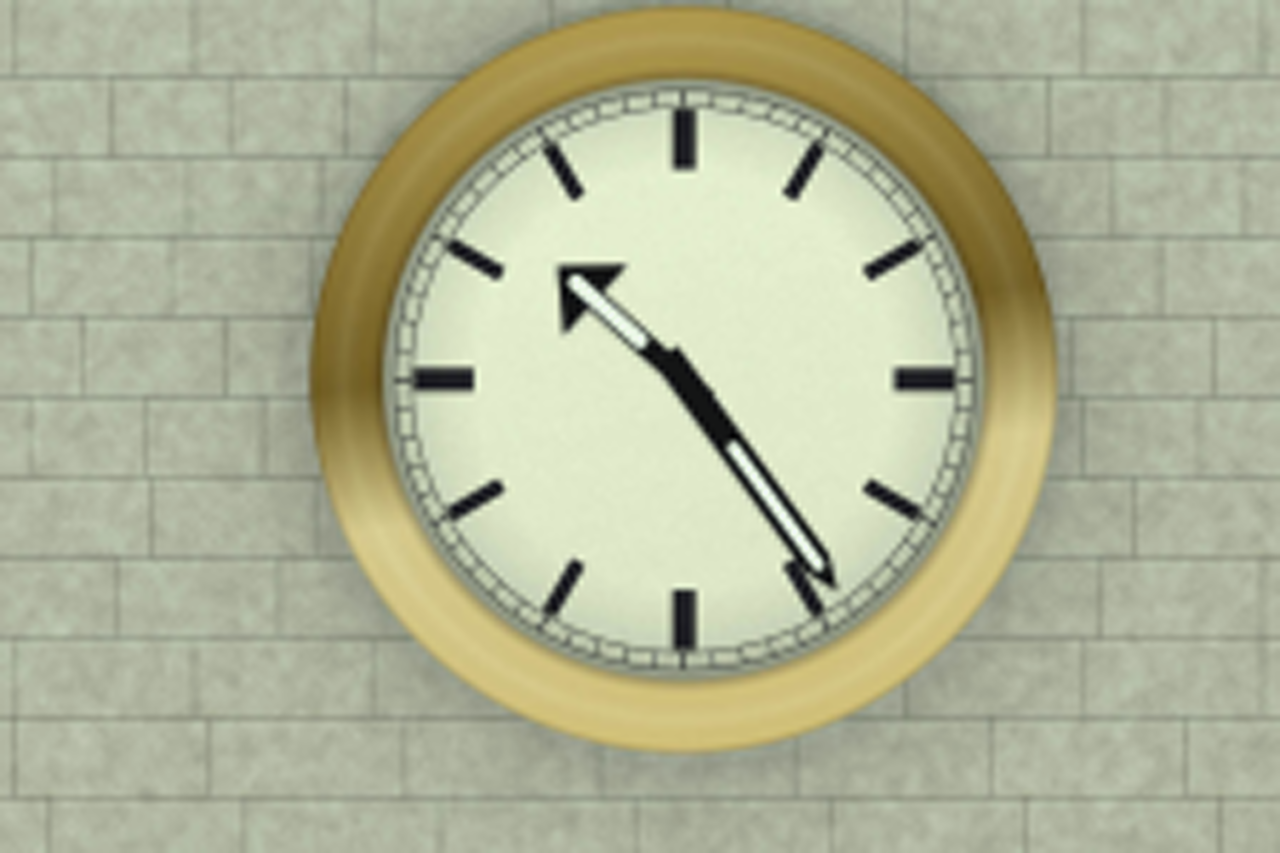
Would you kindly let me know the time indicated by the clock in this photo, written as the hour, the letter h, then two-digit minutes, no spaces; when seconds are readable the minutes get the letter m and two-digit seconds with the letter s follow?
10h24
